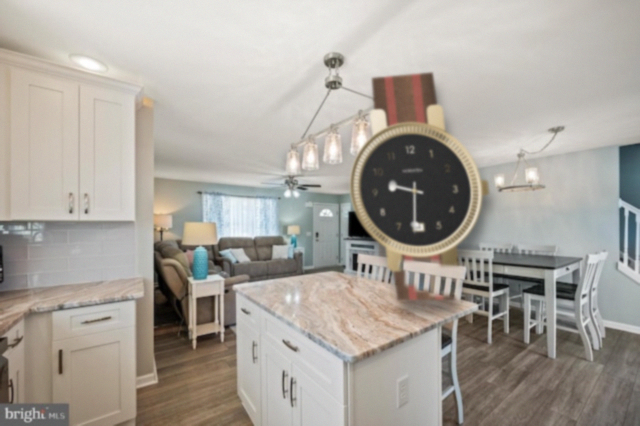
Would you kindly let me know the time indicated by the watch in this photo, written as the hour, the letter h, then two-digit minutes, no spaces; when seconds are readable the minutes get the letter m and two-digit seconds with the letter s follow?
9h31
